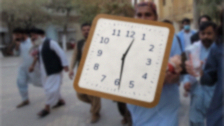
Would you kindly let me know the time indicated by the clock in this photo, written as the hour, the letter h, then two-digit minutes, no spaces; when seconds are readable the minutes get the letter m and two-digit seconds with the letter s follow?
12h29
